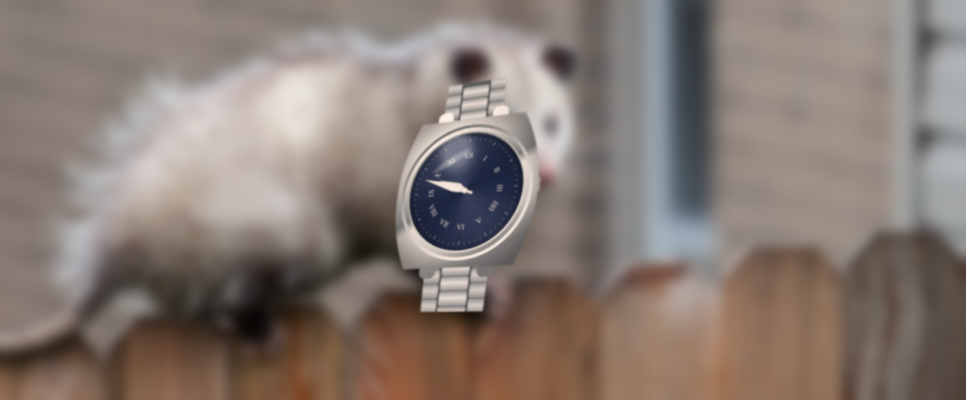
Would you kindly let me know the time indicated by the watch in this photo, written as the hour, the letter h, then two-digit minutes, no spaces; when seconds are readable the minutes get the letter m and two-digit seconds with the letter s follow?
9h48
